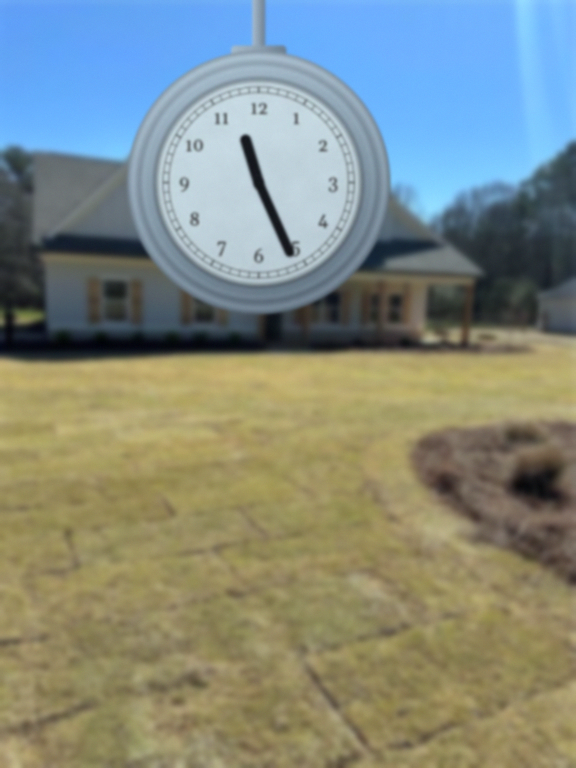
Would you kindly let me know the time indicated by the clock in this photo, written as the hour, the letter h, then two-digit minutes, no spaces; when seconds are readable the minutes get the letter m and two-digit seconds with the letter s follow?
11h26
